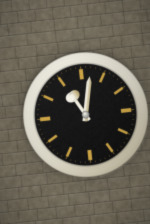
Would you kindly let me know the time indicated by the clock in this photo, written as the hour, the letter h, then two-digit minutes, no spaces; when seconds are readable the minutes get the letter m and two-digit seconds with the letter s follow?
11h02
